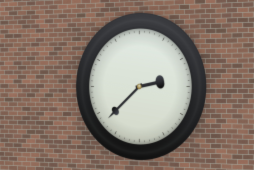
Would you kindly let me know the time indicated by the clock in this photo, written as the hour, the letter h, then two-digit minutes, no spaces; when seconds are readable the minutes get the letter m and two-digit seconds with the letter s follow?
2h38
